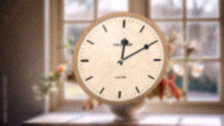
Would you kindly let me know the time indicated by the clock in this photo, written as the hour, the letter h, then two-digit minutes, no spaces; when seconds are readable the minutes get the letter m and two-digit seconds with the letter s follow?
12h10
